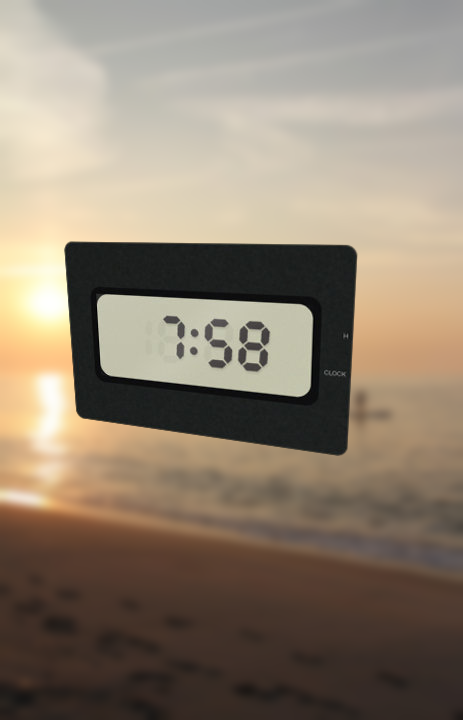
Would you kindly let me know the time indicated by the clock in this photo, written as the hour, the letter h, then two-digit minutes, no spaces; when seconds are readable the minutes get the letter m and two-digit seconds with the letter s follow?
7h58
